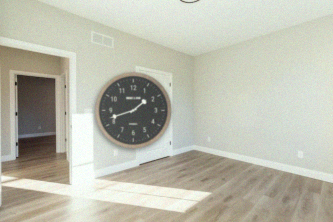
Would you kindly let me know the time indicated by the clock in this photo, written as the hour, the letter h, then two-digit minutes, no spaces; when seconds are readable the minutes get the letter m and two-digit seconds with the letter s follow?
1h42
